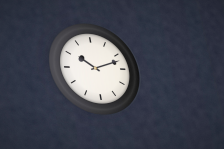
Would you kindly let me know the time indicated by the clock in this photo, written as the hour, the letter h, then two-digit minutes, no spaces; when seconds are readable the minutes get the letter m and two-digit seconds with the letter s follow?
10h12
